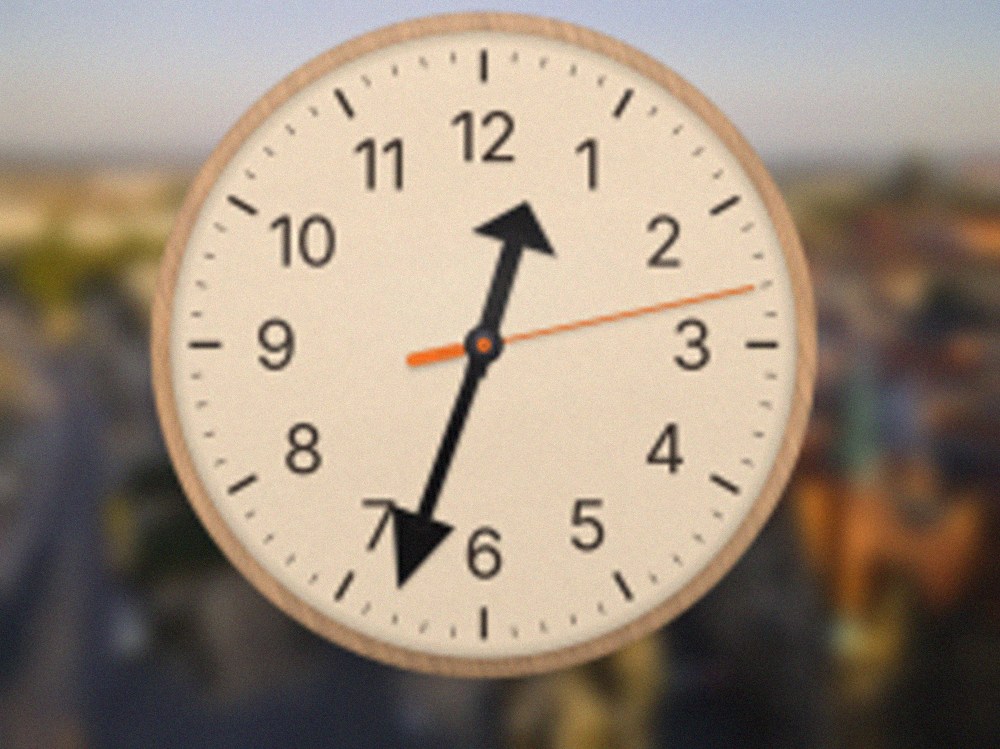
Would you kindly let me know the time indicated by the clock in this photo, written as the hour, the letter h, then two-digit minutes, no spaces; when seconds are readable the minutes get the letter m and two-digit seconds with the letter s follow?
12h33m13s
